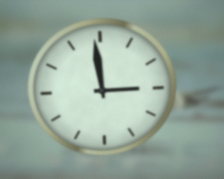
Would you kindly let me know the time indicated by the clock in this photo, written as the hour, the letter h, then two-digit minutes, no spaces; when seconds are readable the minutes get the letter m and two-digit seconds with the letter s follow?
2h59
